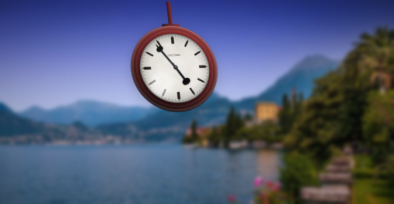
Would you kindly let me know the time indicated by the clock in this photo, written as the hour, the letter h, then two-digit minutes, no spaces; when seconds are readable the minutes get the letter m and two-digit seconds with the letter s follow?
4h54
